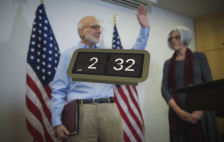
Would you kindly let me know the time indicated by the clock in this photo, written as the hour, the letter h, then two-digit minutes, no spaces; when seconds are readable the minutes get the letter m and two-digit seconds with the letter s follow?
2h32
